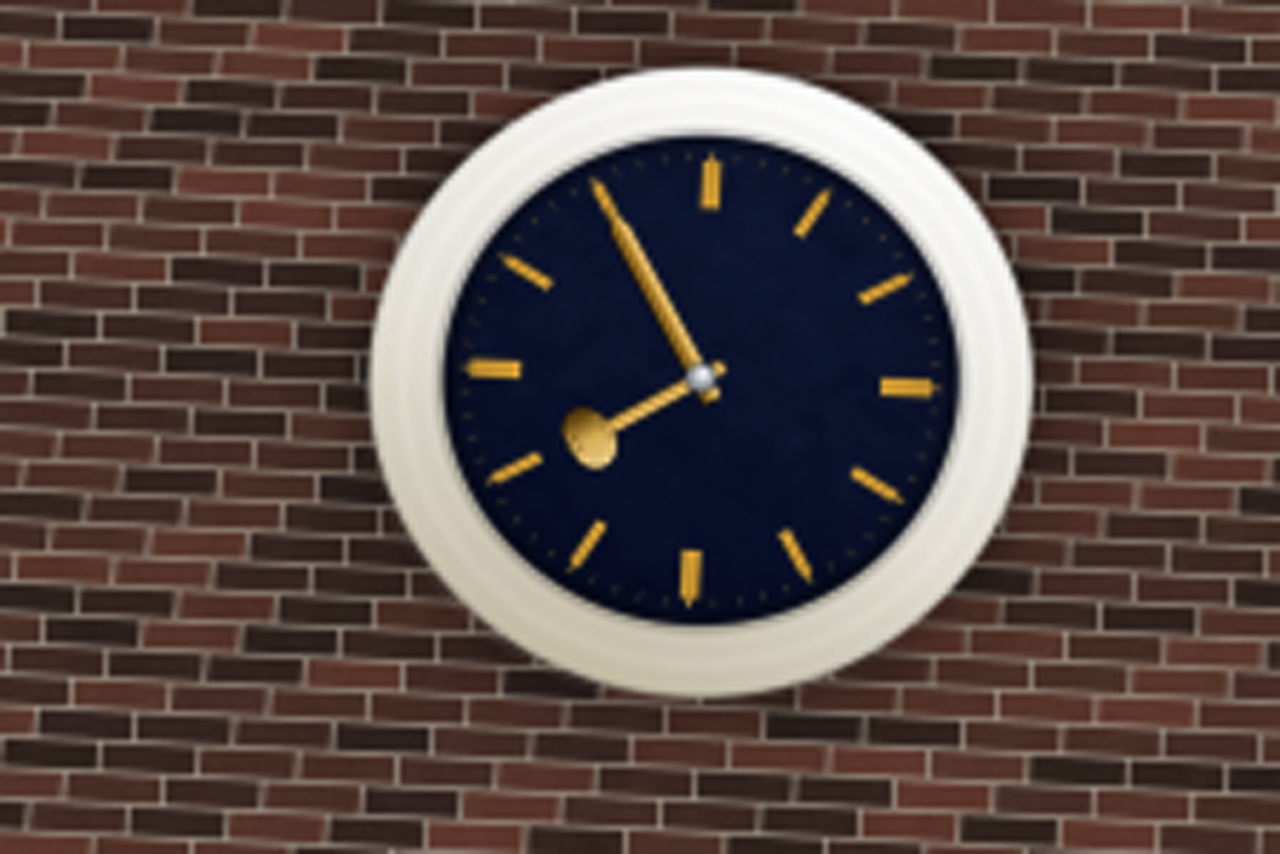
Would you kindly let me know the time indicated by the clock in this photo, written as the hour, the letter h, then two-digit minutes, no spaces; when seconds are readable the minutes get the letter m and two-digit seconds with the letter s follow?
7h55
